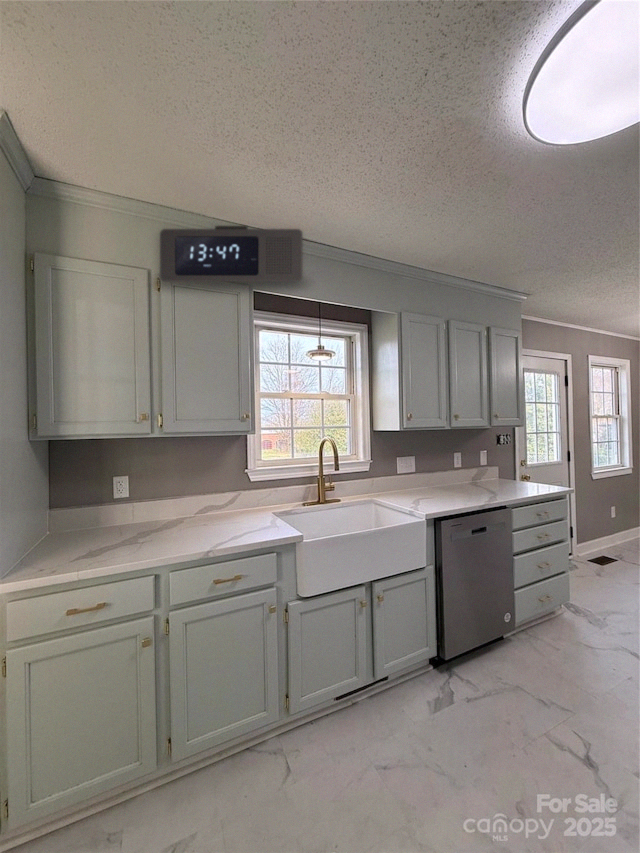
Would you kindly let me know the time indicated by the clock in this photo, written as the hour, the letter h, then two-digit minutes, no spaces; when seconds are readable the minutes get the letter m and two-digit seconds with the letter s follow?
13h47
